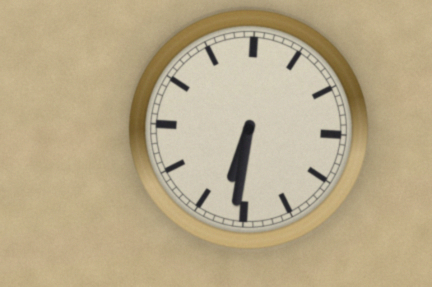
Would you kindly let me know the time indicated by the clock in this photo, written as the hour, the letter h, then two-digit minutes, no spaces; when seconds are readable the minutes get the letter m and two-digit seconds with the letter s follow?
6h31
